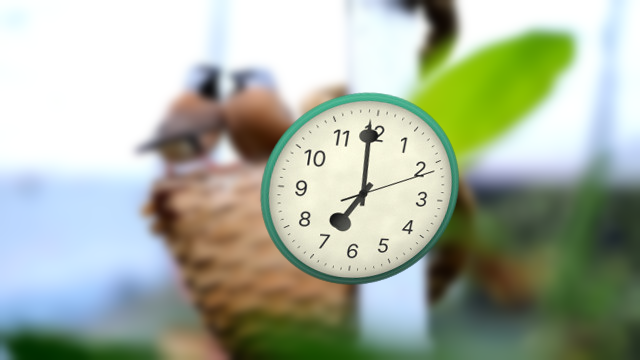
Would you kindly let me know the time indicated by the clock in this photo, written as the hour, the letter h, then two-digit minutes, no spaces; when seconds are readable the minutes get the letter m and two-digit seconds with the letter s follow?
6h59m11s
